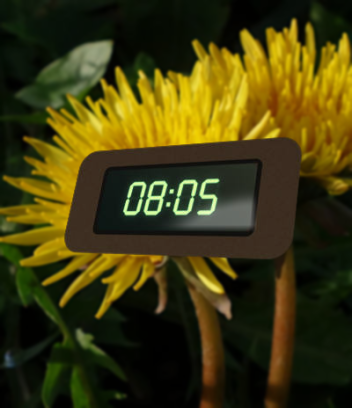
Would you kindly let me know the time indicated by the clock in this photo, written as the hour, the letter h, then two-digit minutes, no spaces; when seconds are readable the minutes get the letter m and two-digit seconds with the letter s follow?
8h05
